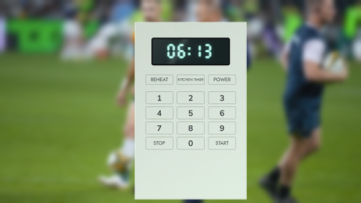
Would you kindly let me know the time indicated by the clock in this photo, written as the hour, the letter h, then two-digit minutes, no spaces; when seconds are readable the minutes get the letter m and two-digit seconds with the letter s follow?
6h13
